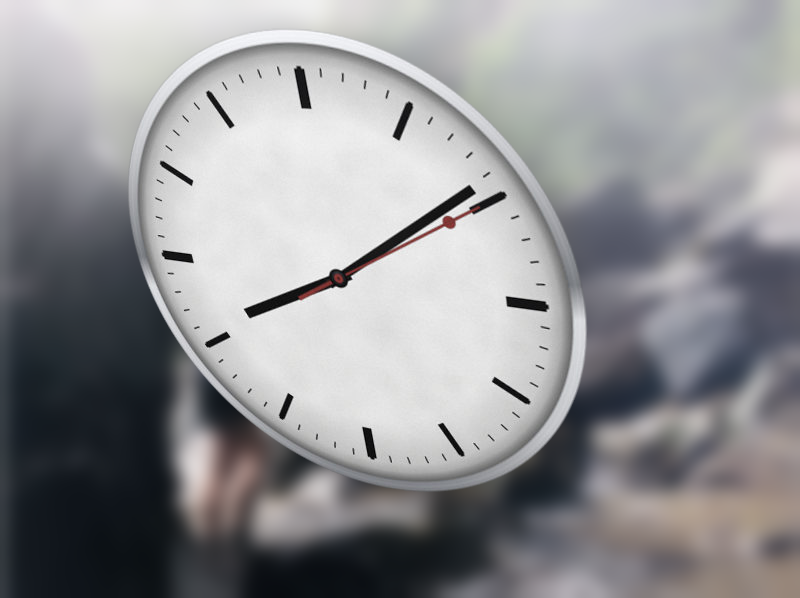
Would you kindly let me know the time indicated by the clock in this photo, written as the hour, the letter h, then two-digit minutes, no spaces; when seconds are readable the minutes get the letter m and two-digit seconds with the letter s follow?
8h09m10s
